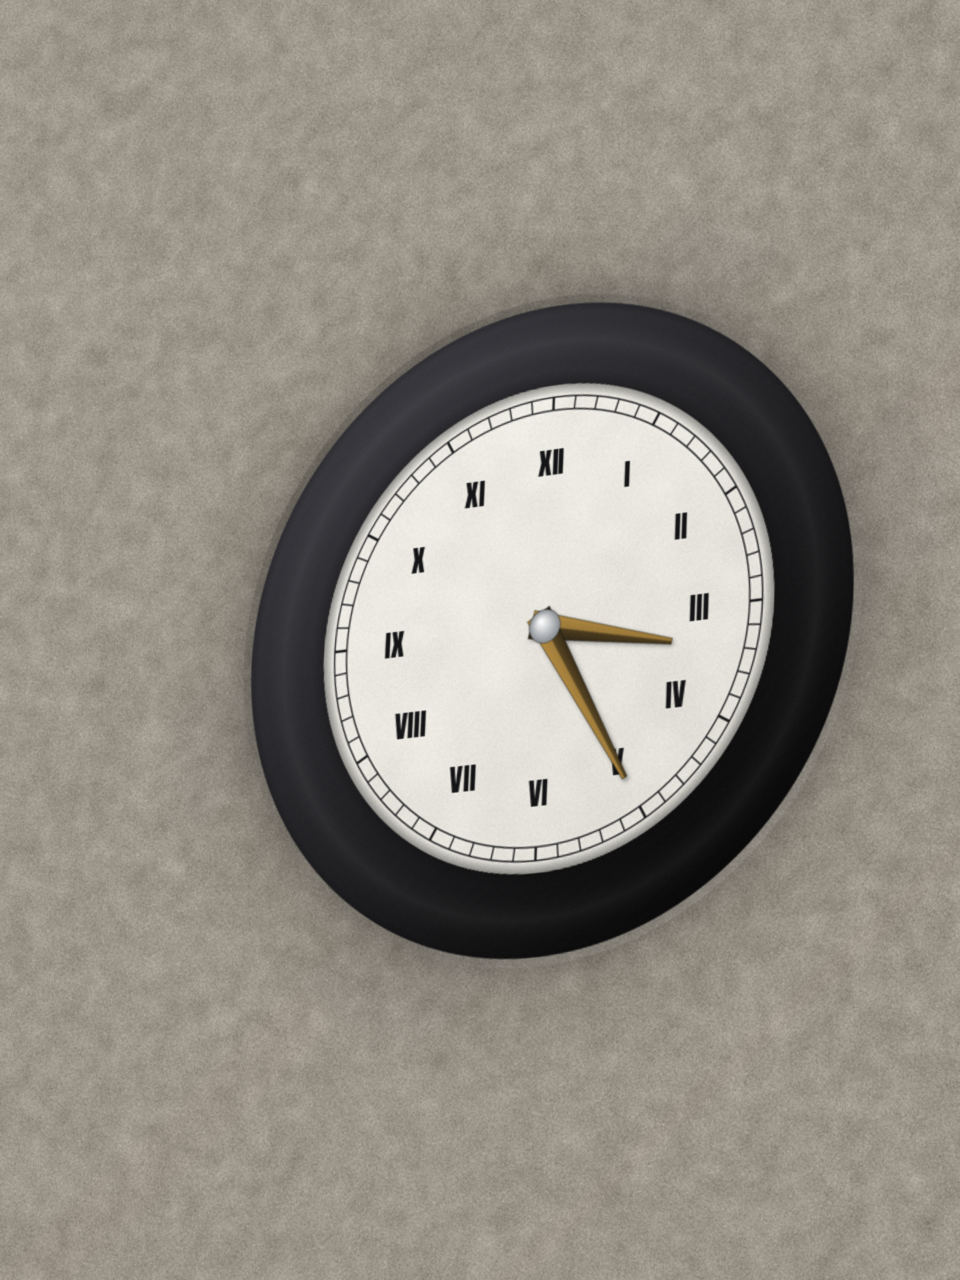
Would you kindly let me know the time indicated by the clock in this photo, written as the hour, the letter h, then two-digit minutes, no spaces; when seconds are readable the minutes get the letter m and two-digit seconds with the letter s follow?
3h25
